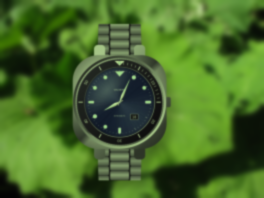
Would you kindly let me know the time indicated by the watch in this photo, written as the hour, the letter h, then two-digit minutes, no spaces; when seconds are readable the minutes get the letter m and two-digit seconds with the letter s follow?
8h04
